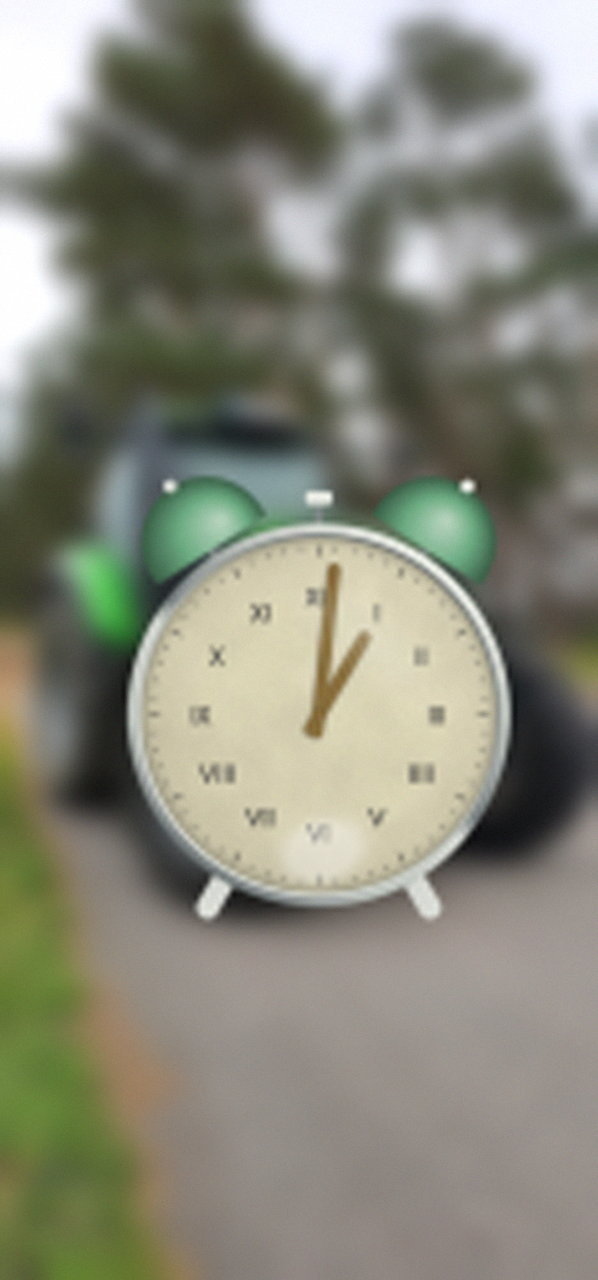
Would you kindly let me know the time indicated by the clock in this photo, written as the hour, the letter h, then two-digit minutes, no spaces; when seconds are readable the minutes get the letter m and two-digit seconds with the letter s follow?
1h01
